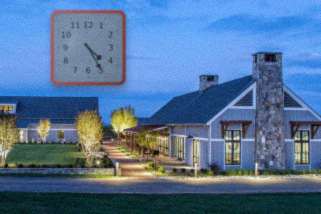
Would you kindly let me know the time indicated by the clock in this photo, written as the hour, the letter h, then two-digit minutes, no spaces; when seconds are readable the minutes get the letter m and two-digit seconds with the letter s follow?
4h25
